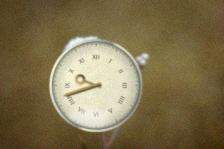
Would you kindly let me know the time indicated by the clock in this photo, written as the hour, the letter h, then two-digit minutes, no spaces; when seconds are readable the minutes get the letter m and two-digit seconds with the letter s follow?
9h42
